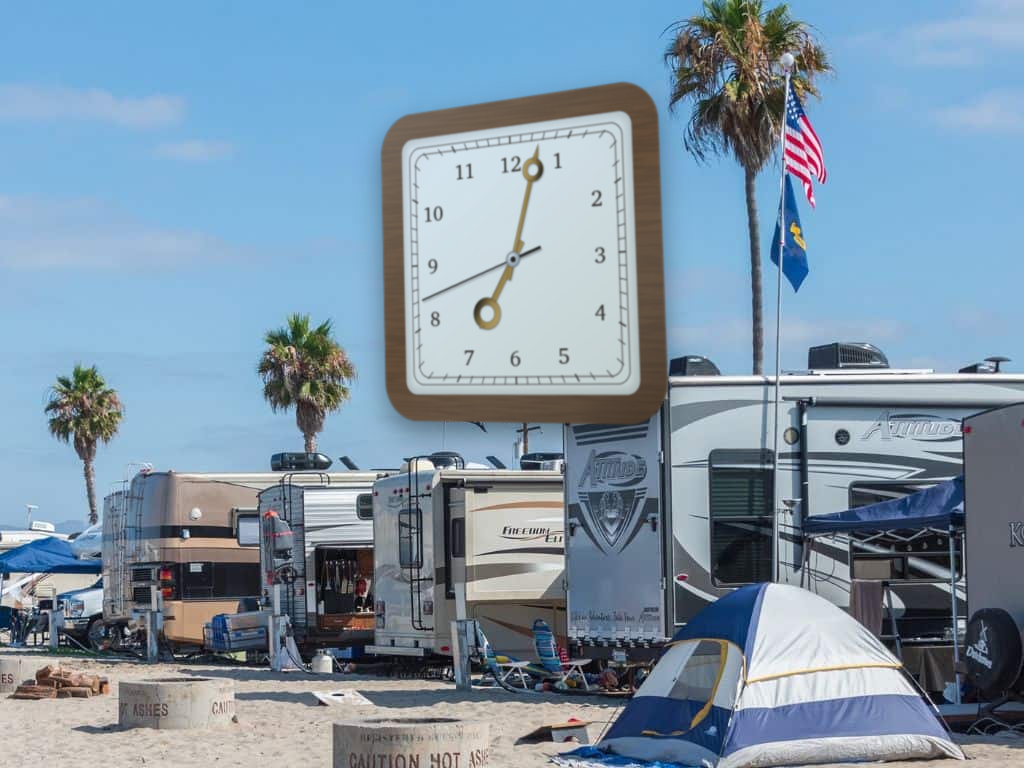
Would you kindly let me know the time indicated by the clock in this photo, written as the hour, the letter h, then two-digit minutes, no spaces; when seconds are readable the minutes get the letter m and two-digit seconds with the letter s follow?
7h02m42s
